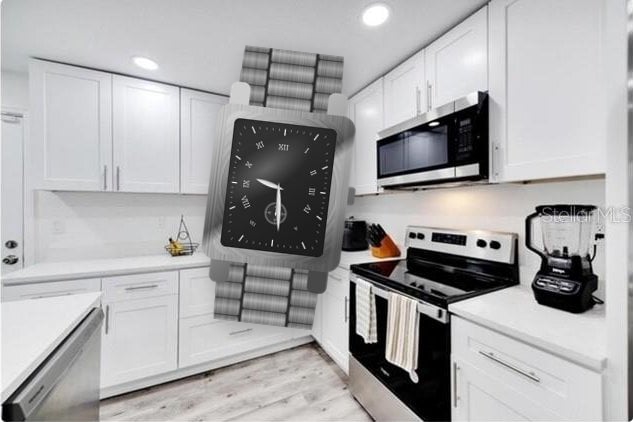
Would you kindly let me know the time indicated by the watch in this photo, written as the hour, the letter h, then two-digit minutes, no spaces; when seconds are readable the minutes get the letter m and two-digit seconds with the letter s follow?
9h29
